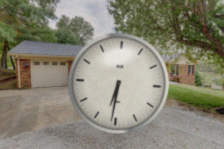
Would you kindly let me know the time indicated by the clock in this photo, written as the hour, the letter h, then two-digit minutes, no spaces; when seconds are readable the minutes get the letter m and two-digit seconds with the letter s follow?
6h31
